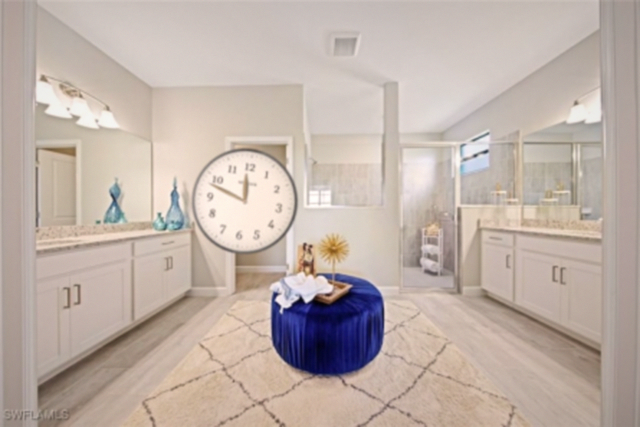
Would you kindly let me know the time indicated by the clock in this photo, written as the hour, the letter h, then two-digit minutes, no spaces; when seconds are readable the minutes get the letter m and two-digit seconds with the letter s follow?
11h48
